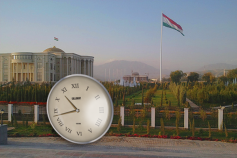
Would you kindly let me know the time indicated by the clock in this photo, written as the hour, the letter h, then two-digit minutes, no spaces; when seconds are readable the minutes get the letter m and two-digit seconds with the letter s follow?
10h43
